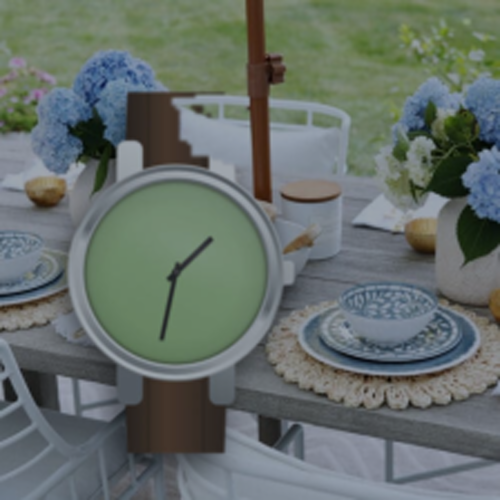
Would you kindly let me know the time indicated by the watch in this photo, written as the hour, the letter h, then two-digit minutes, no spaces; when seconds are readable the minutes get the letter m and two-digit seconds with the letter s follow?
1h32
